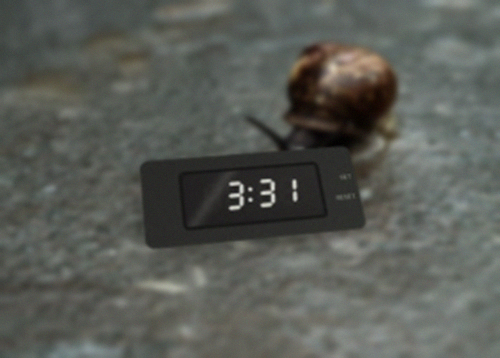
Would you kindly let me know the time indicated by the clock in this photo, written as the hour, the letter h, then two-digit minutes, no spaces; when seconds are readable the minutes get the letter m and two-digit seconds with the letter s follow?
3h31
